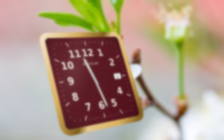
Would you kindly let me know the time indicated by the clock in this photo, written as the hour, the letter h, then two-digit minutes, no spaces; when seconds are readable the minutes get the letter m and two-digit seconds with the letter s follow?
11h28
